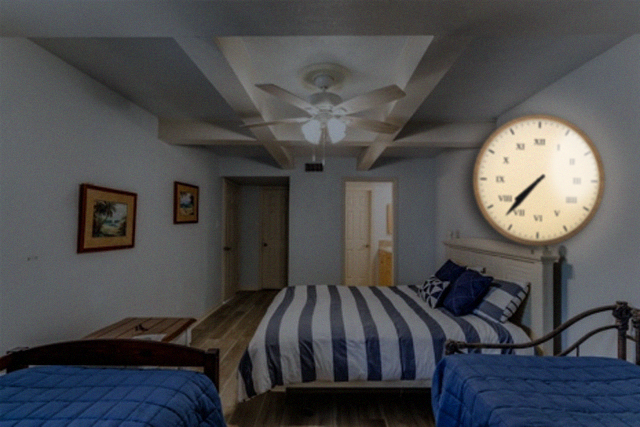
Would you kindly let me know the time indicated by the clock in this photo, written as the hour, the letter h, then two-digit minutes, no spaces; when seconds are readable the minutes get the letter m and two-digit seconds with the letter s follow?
7h37
